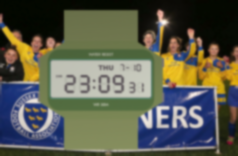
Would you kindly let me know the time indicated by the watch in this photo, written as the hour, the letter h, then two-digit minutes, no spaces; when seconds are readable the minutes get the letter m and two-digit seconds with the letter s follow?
23h09m31s
